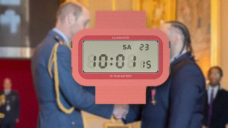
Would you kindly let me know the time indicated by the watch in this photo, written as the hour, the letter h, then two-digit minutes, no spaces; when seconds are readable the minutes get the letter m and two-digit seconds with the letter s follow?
10h01m15s
